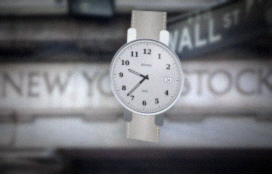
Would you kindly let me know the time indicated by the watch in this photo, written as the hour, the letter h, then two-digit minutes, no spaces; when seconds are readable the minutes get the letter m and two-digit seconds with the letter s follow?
9h37
